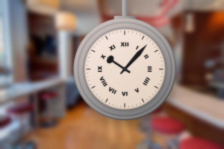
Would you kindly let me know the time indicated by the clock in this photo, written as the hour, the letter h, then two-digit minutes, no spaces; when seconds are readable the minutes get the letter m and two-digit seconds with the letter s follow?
10h07
